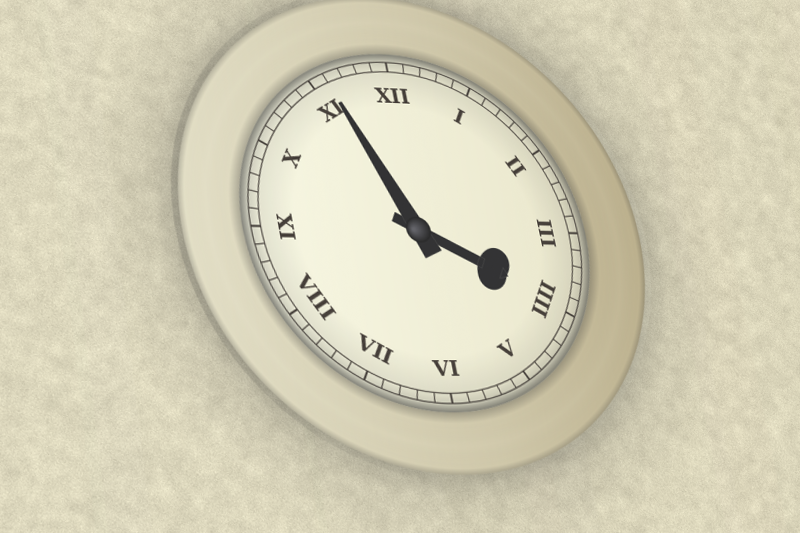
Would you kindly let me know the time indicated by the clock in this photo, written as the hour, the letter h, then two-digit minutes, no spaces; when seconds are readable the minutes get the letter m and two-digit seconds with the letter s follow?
3h56
